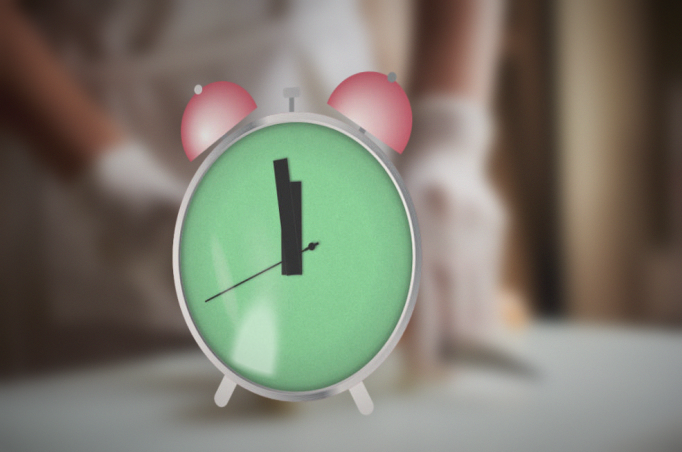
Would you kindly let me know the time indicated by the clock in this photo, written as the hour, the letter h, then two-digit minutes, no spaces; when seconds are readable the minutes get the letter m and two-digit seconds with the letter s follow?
11h58m41s
